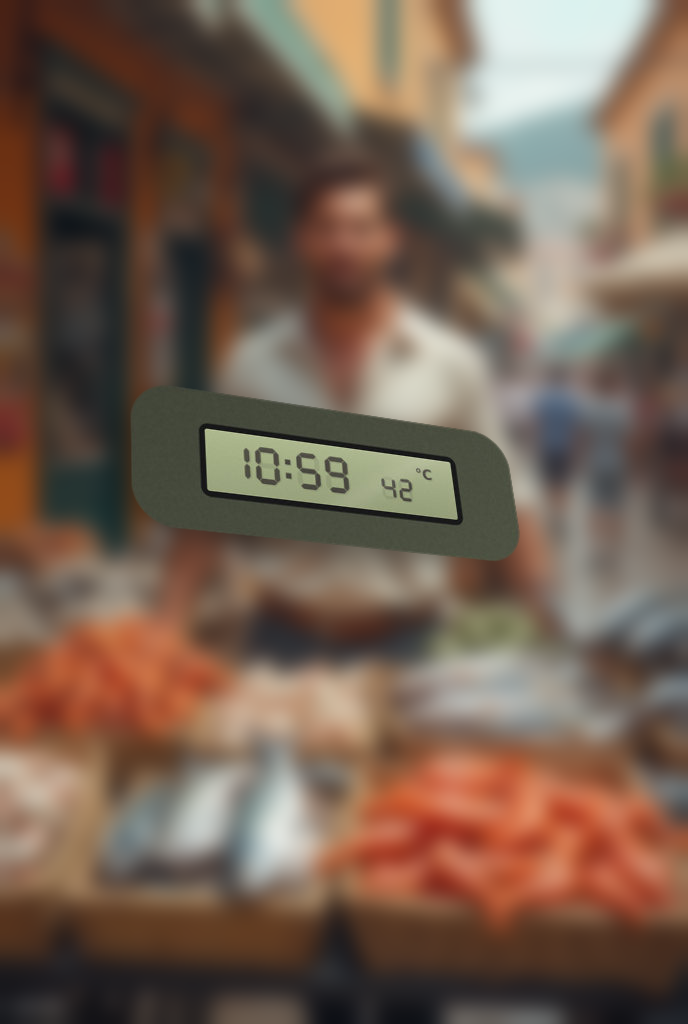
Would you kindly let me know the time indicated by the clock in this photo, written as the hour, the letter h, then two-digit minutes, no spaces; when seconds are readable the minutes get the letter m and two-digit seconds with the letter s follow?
10h59
